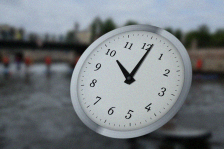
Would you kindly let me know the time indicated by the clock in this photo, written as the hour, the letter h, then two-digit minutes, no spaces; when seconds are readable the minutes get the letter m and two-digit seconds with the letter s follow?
10h01
